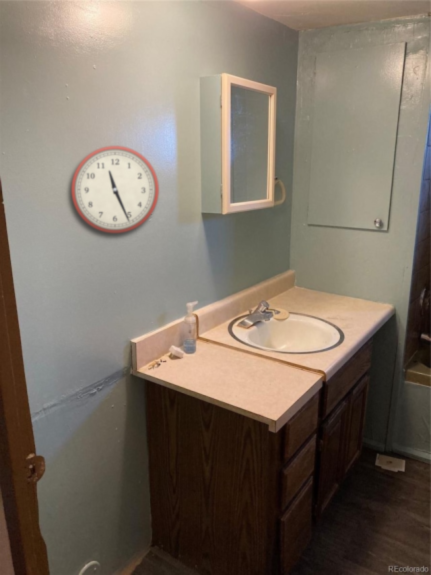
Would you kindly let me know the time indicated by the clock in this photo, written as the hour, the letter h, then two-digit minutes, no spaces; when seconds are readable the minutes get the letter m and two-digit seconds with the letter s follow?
11h26
